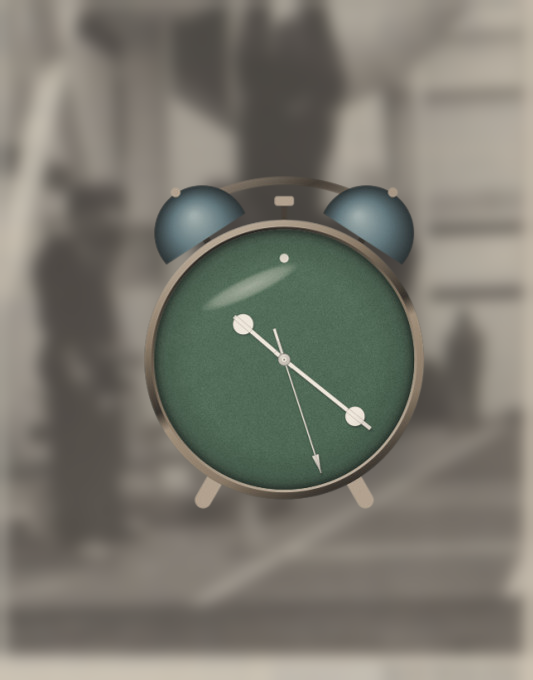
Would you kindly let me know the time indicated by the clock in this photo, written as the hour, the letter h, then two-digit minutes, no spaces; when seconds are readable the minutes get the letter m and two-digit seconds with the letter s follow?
10h21m27s
